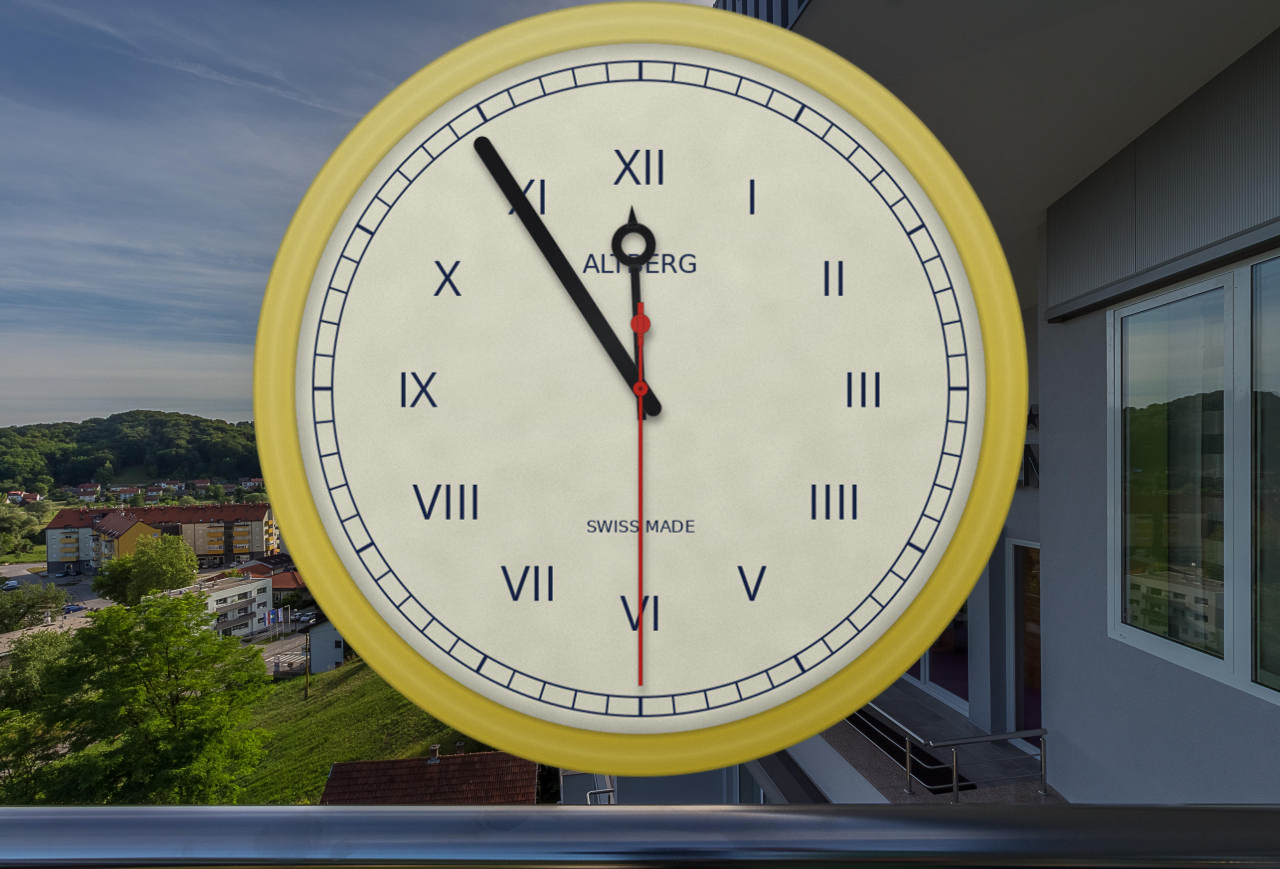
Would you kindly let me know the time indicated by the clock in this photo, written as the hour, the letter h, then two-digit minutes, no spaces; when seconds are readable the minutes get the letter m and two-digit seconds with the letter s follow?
11h54m30s
